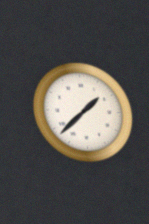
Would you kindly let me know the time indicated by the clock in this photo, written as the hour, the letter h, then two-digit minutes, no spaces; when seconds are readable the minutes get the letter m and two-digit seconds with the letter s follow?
1h38
